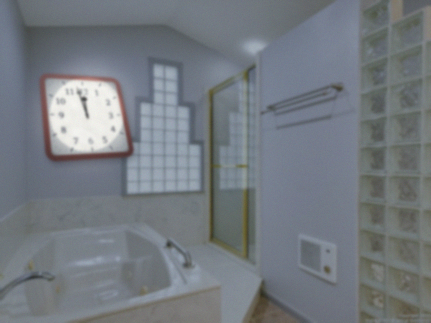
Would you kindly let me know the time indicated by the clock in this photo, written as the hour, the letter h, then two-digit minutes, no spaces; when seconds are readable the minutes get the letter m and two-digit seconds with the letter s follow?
11h58
